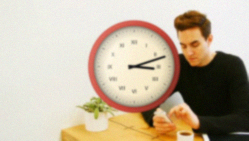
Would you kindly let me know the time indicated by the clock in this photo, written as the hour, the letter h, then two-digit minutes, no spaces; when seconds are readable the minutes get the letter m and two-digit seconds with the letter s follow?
3h12
